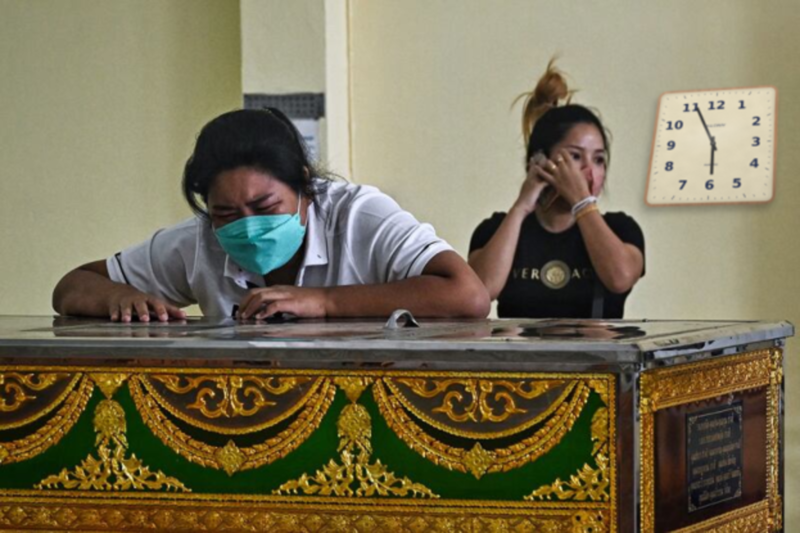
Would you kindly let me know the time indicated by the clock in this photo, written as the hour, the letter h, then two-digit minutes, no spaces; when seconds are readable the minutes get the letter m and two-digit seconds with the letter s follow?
5h56
